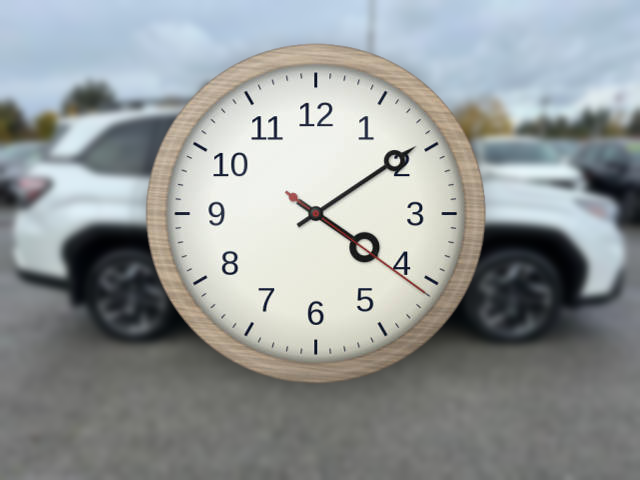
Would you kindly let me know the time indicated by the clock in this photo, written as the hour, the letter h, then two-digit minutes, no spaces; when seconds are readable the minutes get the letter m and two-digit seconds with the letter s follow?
4h09m21s
